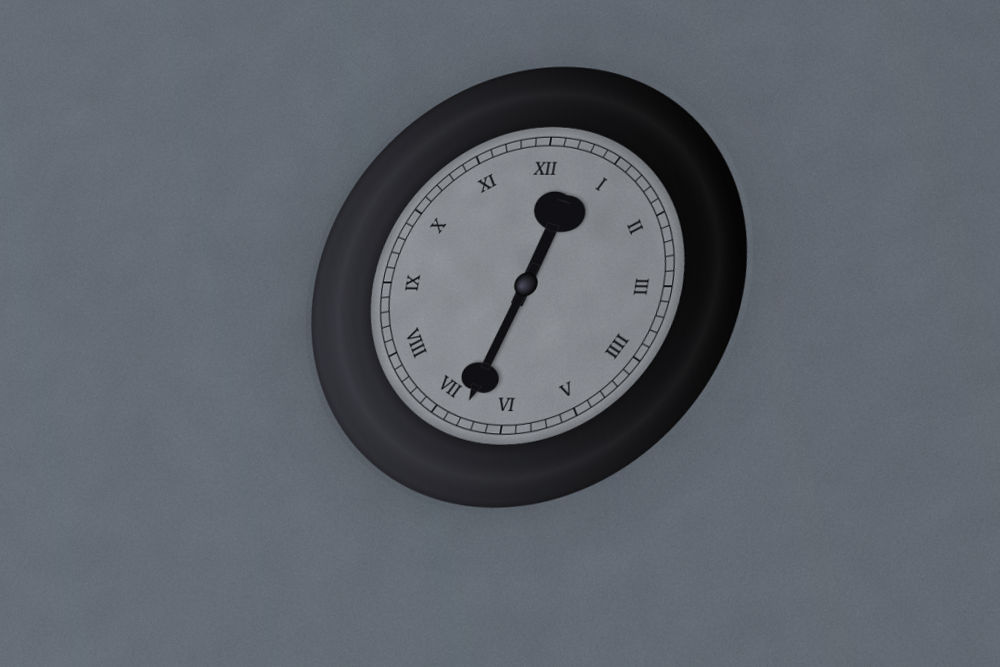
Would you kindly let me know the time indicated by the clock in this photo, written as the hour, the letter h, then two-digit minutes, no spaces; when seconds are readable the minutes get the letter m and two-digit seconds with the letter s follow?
12h33
